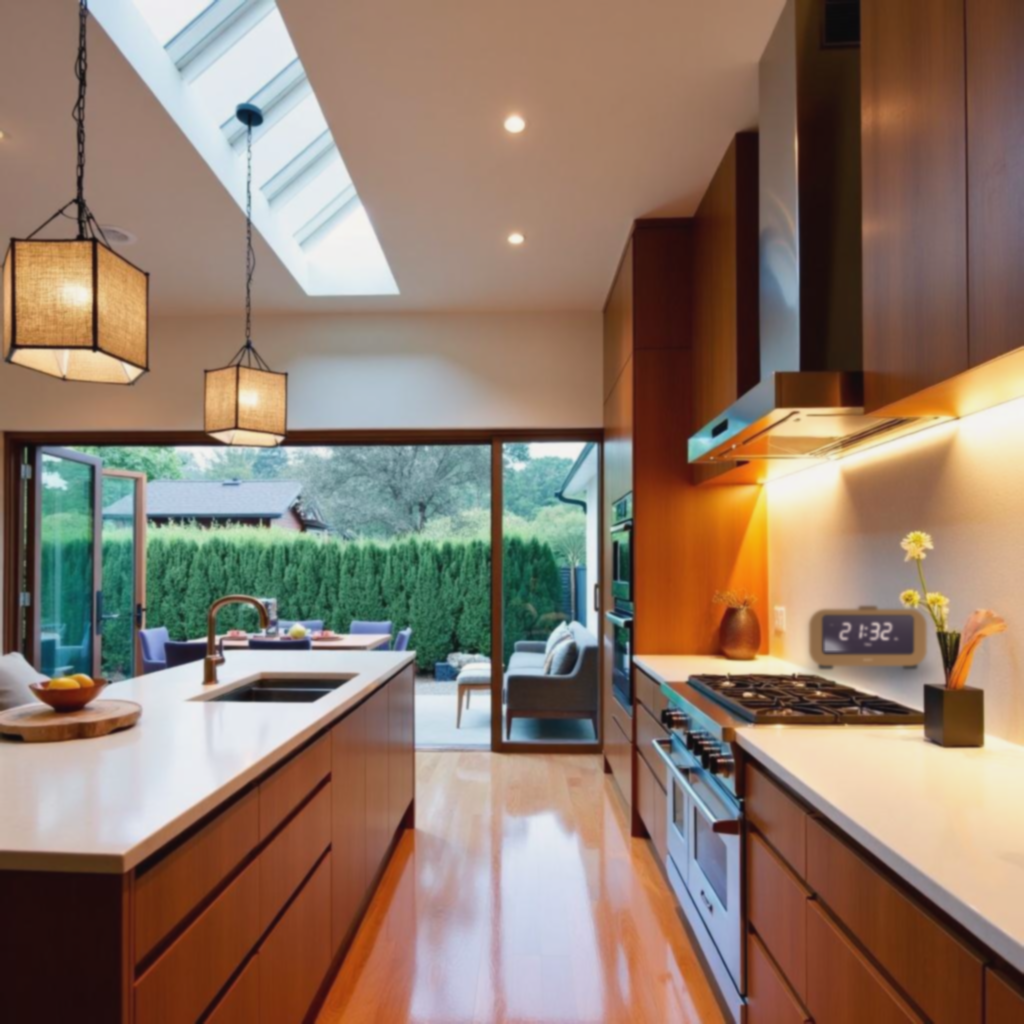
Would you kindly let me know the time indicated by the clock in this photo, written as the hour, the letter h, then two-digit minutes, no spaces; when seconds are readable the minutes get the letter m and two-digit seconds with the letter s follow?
21h32
